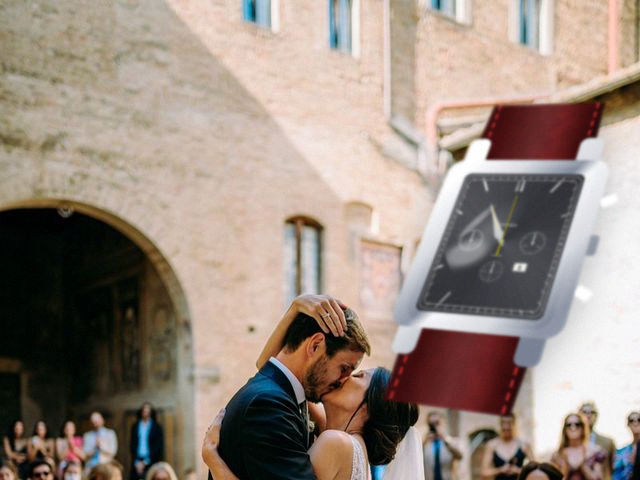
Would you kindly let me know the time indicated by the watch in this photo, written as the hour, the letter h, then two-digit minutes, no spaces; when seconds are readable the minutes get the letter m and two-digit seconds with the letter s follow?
10h55
